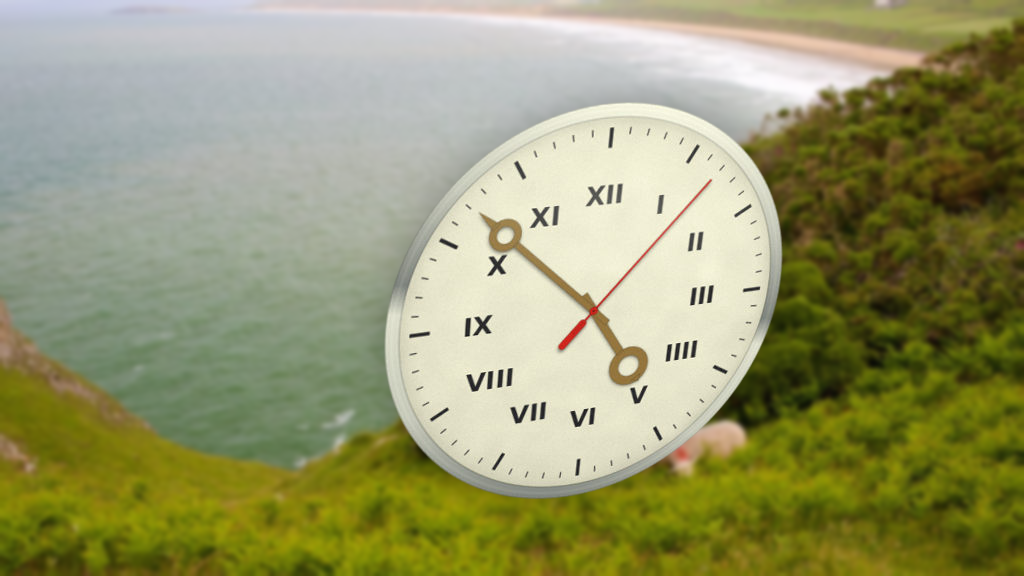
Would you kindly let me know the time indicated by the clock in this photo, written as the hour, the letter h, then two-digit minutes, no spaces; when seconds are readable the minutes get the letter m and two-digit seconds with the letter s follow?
4h52m07s
